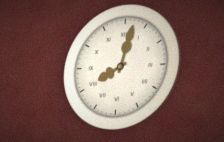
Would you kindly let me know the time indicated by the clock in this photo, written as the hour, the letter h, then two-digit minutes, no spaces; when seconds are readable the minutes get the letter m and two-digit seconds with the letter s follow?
8h02
